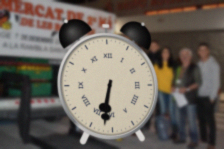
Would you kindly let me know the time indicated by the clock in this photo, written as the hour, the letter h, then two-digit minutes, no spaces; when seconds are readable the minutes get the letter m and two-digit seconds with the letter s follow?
6h32
